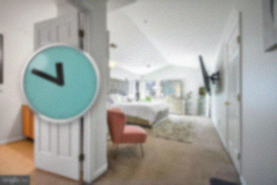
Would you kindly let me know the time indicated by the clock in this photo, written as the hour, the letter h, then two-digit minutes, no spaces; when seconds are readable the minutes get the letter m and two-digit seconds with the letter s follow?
11h49
